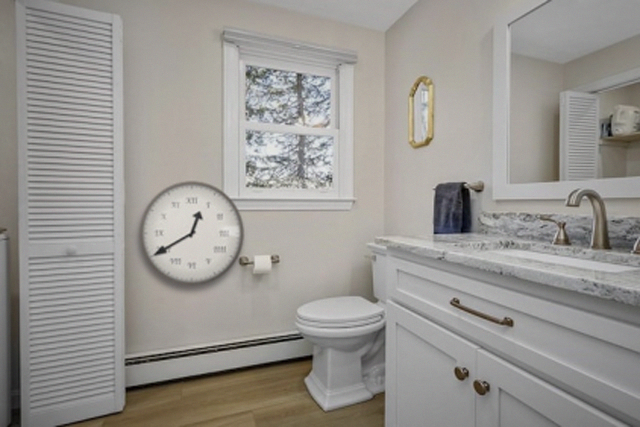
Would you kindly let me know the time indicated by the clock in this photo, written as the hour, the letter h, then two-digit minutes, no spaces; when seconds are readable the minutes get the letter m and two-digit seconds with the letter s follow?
12h40
